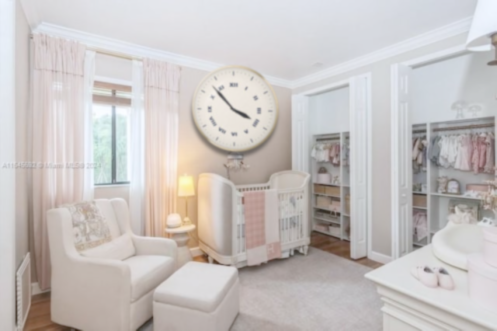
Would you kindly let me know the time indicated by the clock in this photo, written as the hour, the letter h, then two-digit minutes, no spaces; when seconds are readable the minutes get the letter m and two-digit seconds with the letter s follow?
3h53
